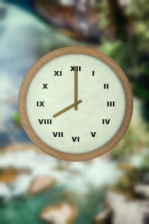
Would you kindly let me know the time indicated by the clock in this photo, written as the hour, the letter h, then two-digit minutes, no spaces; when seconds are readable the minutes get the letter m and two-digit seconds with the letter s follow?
8h00
